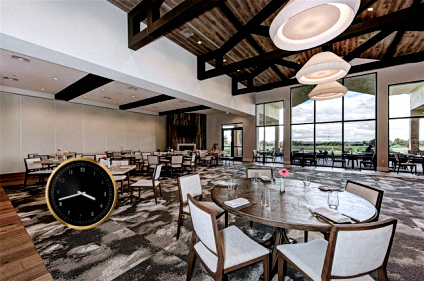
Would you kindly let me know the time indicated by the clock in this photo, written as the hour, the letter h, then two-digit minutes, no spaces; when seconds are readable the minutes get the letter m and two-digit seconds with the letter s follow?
3h42
